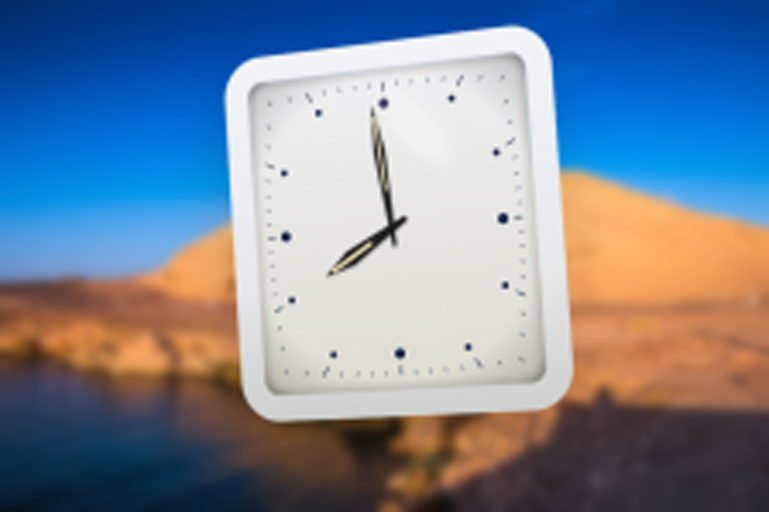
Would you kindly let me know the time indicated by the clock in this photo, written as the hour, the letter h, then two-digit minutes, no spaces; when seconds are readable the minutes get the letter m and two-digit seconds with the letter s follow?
7h59
